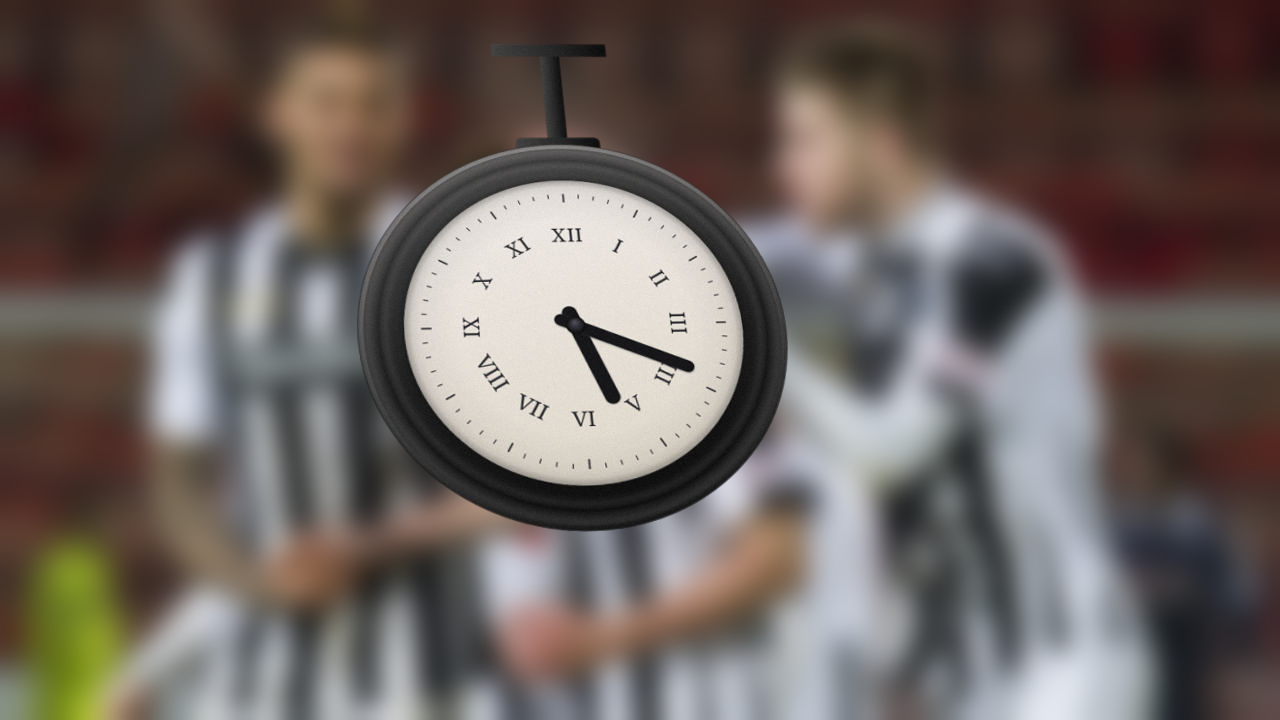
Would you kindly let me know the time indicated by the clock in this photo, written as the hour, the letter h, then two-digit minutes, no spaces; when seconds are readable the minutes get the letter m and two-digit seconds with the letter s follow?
5h19
